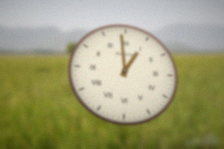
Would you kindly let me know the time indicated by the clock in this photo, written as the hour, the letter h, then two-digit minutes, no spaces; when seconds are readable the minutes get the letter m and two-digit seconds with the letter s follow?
12h59
